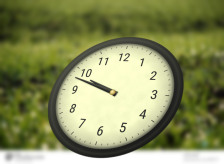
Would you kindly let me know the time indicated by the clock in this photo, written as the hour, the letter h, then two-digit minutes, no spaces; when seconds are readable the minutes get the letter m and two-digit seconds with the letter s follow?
9h48
